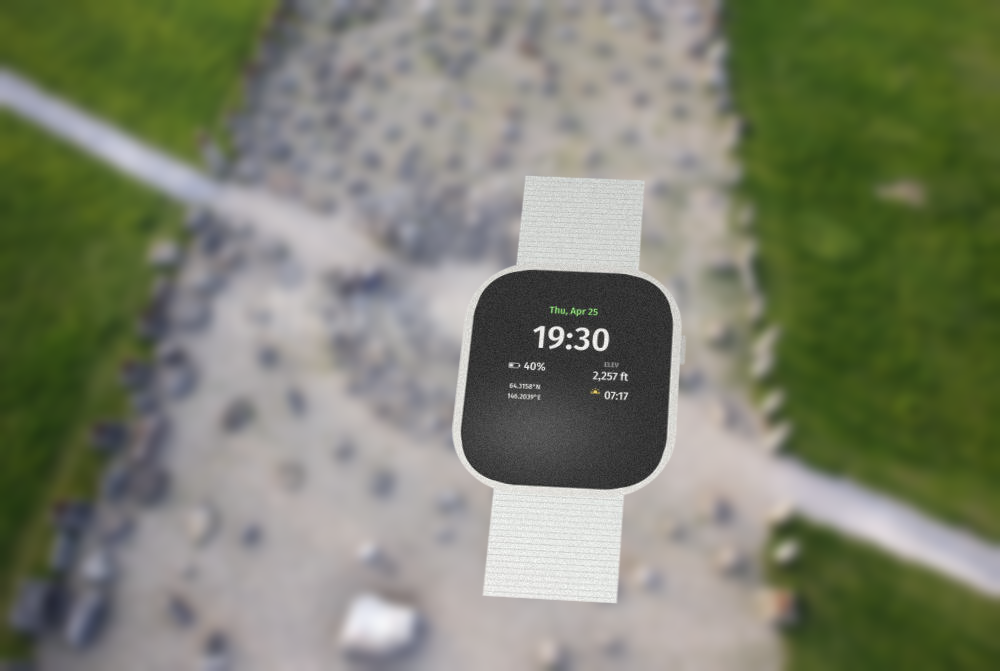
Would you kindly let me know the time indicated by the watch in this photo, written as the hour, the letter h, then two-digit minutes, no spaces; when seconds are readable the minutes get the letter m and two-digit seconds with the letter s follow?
19h30
